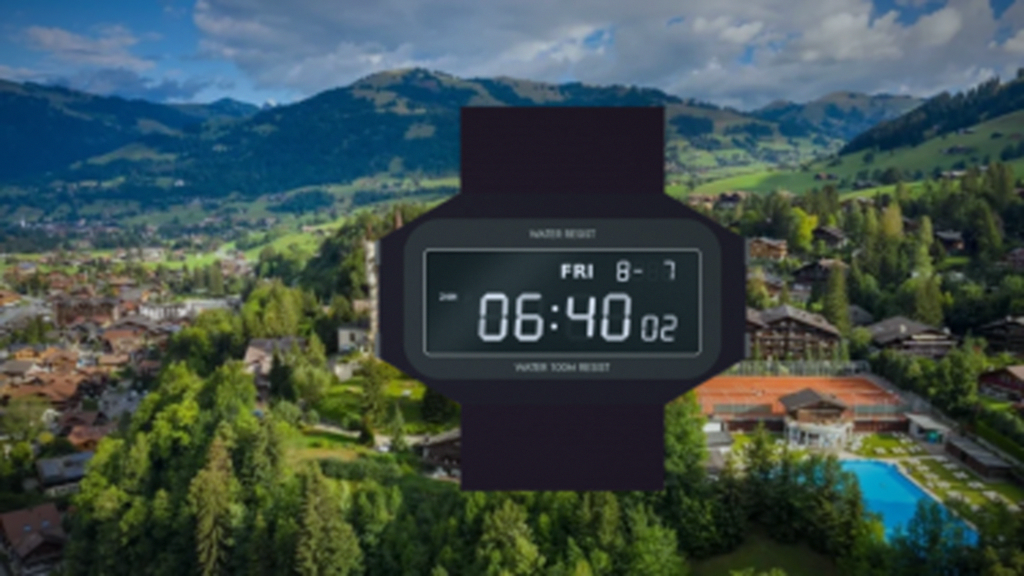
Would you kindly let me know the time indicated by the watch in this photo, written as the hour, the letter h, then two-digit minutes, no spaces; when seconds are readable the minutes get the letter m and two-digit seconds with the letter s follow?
6h40m02s
